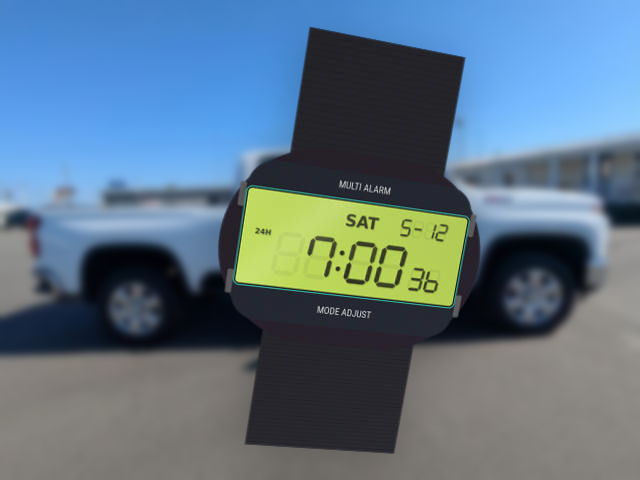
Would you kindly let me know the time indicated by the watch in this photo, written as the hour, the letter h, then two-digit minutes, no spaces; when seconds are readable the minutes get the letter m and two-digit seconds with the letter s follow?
7h00m36s
